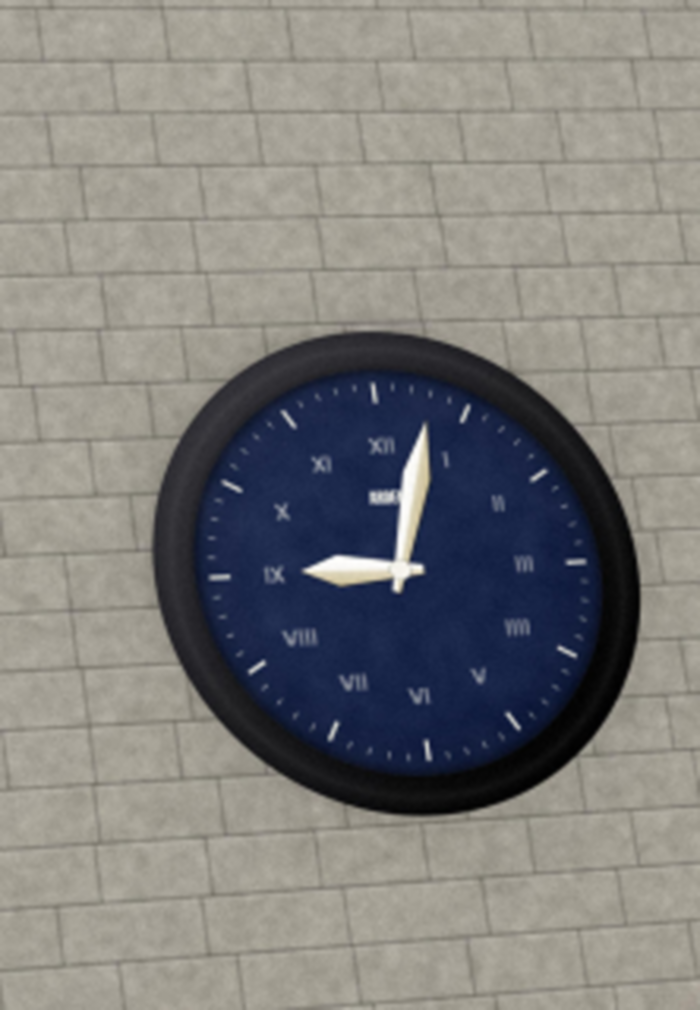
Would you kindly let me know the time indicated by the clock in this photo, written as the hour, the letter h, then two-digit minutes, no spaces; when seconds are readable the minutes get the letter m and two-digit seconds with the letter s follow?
9h03
